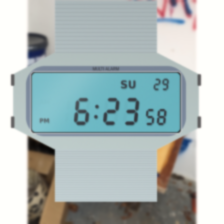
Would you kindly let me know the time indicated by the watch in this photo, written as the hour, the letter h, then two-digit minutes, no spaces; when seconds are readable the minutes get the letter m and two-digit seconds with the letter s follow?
6h23m58s
